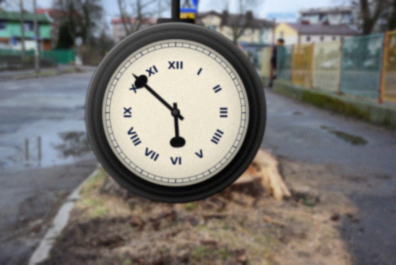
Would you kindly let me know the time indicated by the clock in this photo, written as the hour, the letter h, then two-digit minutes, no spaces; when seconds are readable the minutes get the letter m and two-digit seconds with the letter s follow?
5h52
